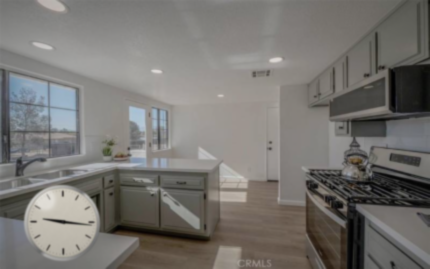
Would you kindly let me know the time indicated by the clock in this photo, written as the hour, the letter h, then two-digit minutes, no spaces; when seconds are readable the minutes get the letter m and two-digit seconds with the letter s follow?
9h16
